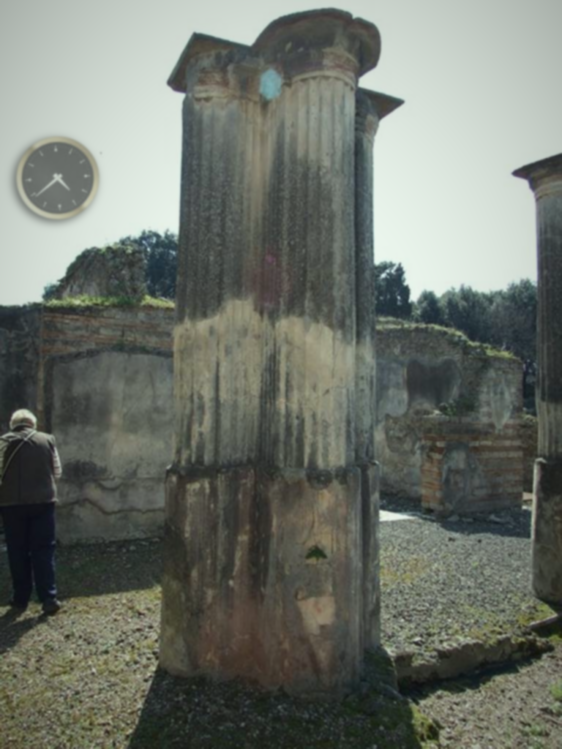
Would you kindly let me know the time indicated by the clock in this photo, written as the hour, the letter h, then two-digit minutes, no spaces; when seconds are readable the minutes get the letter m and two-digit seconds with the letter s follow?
4h39
